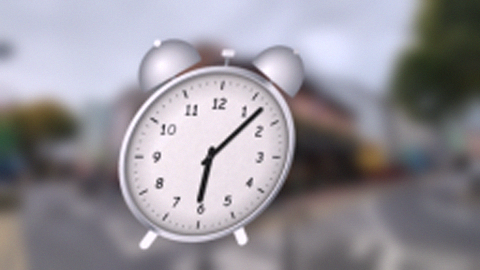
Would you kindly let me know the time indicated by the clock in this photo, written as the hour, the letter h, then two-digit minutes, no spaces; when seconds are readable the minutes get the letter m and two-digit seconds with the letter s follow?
6h07
